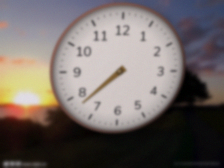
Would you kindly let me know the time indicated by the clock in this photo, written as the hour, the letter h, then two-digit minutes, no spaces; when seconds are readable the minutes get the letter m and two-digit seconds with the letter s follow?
7h38
